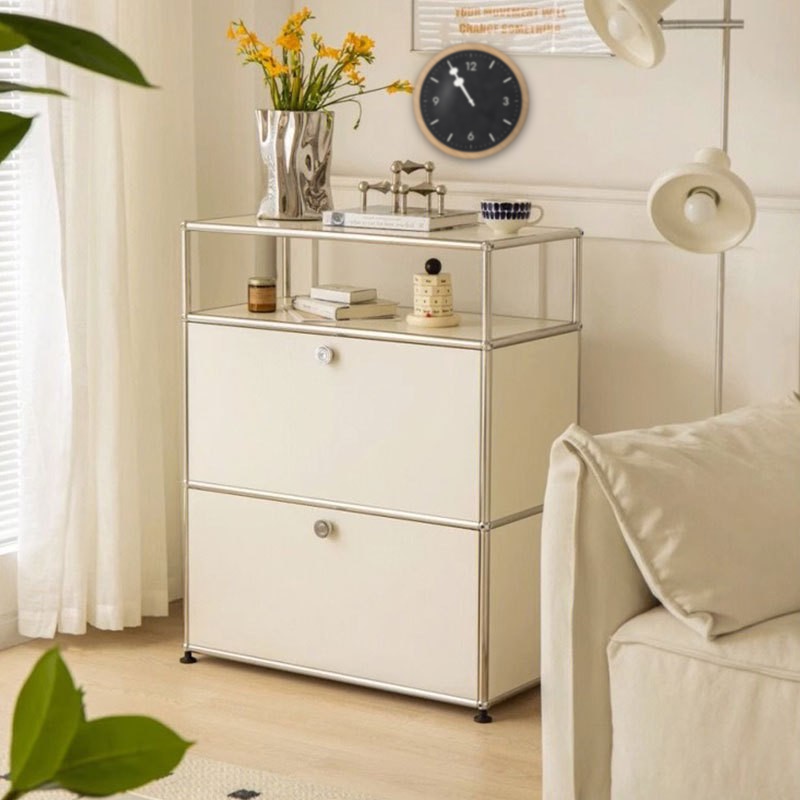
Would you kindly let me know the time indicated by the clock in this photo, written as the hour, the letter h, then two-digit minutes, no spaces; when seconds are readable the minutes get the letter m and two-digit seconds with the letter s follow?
10h55
